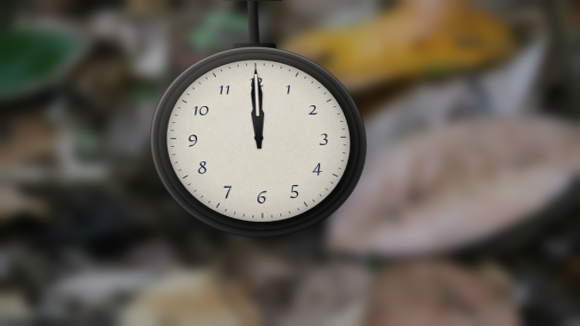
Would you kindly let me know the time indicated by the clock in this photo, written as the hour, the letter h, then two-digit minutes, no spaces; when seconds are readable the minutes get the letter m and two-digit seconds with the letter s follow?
12h00
